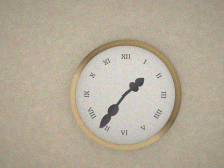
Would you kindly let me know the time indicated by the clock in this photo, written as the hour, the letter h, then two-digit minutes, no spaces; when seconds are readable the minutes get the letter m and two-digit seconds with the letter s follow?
1h36
